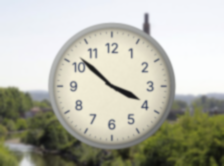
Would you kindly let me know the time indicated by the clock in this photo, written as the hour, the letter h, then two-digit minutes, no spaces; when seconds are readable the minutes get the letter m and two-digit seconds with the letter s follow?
3h52
